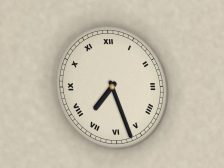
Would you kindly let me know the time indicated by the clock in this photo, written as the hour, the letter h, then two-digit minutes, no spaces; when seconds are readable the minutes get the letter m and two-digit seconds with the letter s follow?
7h27
